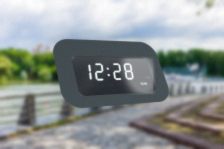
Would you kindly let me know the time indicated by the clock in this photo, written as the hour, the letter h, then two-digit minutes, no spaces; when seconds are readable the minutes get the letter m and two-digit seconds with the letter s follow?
12h28
